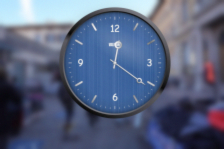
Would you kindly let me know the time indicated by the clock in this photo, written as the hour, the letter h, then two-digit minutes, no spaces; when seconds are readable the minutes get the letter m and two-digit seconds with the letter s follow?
12h21
